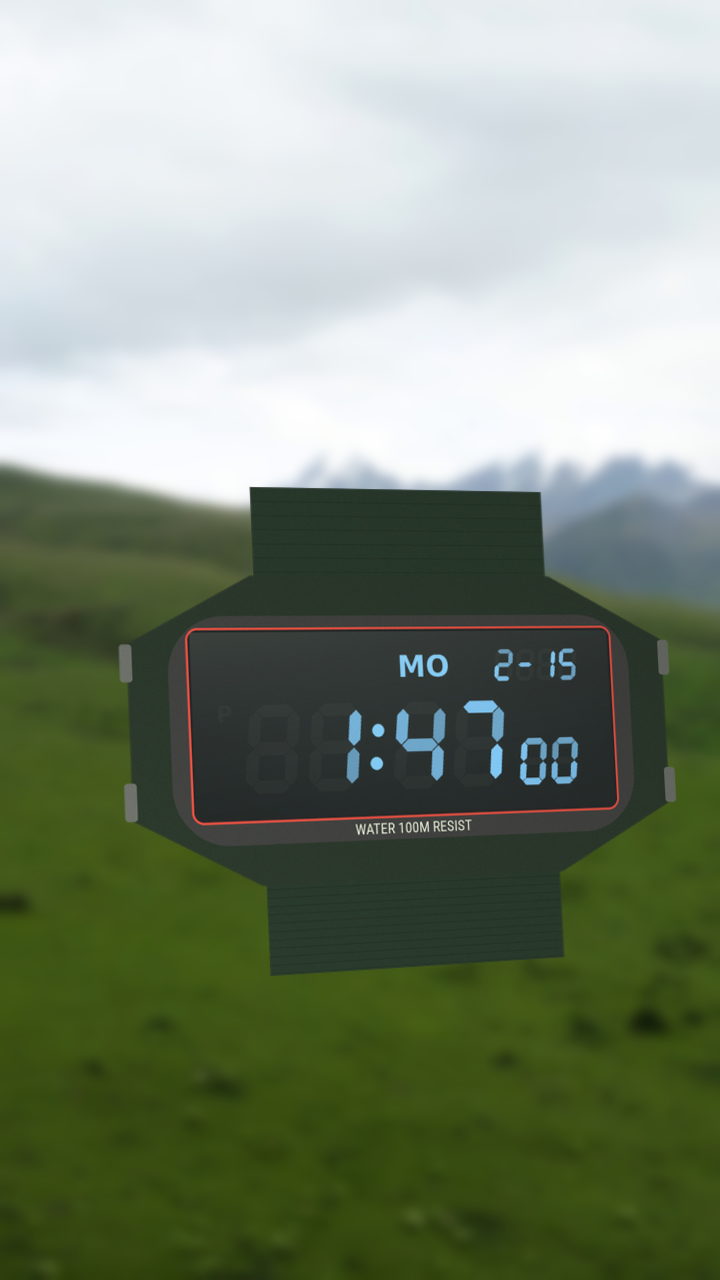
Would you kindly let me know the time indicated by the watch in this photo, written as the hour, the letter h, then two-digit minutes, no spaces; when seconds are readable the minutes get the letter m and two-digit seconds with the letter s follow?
1h47m00s
